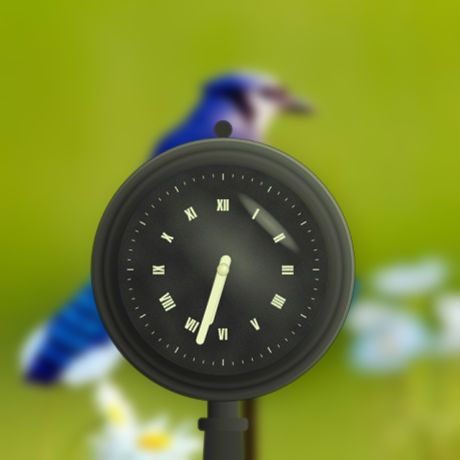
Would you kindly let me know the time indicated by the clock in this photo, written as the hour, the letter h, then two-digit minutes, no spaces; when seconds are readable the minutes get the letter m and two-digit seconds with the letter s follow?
6h33
